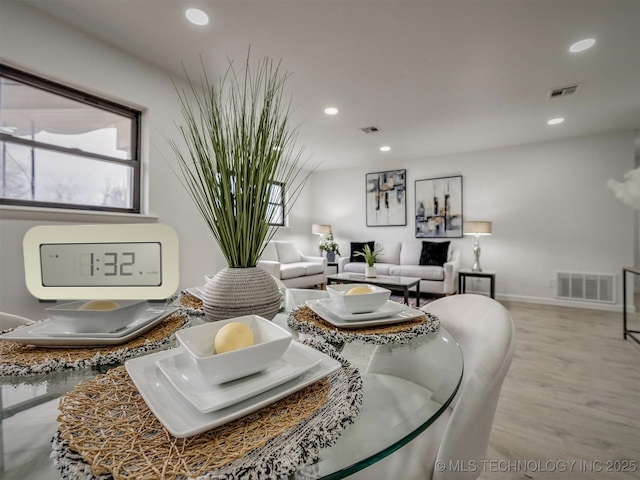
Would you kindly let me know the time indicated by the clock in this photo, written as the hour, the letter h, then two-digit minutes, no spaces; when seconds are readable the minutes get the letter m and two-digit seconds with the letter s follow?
1h32
